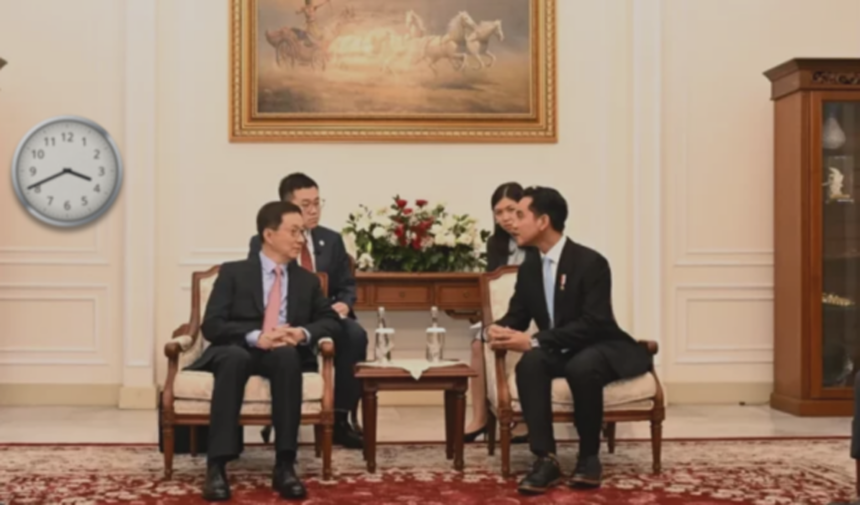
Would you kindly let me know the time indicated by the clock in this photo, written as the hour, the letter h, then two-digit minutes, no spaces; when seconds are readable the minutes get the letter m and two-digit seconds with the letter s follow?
3h41
